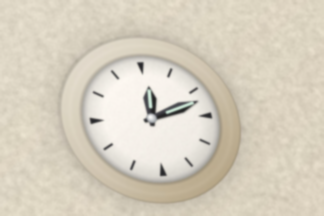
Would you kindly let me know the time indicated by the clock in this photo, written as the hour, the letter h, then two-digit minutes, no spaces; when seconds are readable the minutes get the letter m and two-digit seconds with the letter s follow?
12h12
